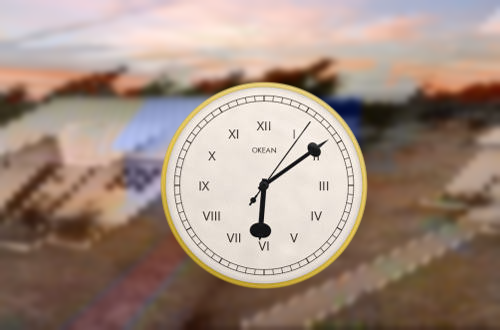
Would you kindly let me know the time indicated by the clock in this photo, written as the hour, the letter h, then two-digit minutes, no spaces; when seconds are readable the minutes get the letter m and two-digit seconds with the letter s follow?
6h09m06s
